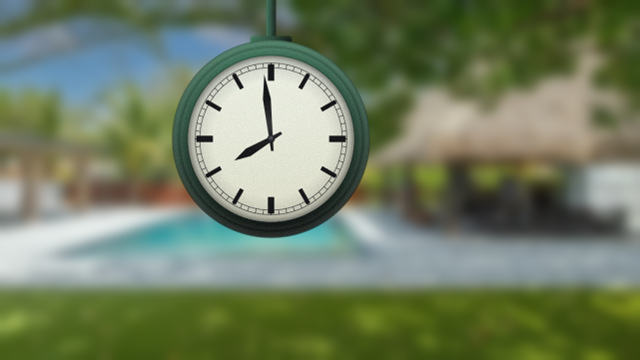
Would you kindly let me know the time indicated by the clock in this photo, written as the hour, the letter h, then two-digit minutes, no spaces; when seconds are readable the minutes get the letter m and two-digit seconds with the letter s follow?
7h59
